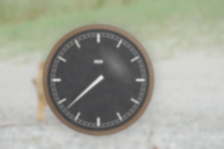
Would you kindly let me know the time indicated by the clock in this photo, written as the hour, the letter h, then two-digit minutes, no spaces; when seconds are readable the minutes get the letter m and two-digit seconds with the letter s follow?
7h38
